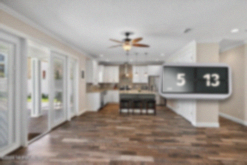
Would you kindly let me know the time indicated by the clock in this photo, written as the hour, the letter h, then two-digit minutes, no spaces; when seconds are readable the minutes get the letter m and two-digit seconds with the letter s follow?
5h13
